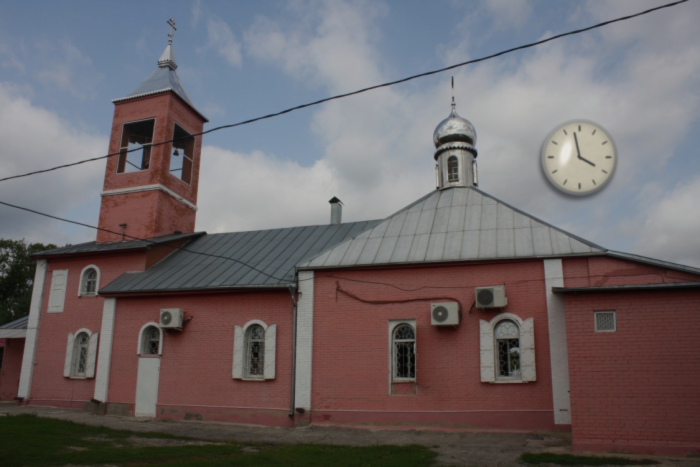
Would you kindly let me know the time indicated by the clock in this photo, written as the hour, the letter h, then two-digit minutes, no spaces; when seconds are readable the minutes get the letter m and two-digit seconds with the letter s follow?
3h58
